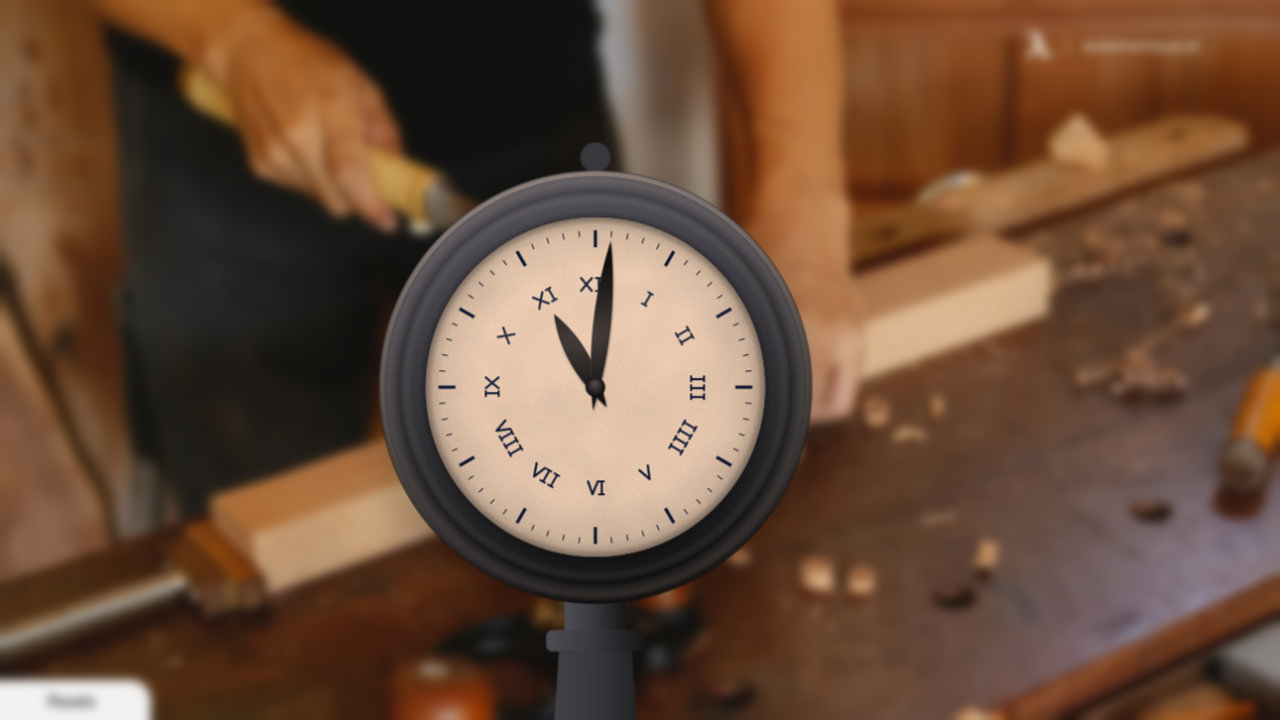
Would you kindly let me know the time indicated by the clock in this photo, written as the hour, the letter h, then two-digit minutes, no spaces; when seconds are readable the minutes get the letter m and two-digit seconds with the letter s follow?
11h01
